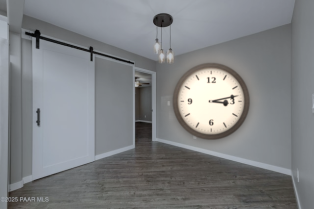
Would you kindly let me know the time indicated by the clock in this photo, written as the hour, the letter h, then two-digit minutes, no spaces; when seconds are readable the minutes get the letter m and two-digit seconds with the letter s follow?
3h13
